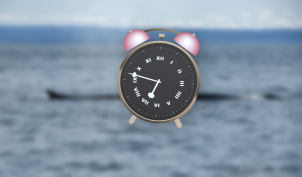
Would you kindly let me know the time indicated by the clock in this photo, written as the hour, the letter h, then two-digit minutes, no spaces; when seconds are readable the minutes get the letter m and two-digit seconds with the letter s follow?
6h47
